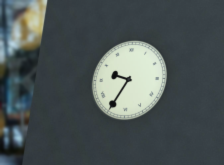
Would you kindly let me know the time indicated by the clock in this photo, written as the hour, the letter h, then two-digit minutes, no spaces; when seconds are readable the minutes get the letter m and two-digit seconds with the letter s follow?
9h35
